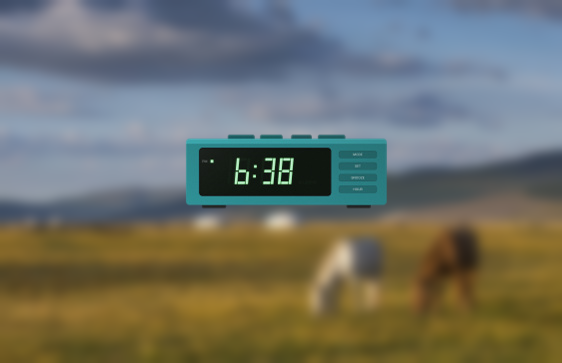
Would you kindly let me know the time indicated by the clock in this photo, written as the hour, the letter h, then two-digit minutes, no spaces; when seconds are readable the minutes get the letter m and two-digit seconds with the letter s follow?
6h38
